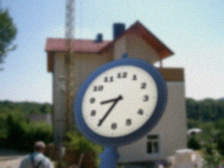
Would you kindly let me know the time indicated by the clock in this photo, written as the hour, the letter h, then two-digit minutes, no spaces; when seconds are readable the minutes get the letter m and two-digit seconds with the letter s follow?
8h35
